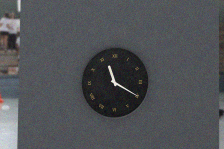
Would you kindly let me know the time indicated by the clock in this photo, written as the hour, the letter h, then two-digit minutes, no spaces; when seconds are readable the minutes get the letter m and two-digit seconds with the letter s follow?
11h20
